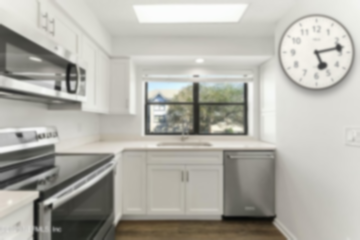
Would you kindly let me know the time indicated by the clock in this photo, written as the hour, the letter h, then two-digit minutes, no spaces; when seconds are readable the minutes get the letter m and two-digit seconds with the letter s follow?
5h13
